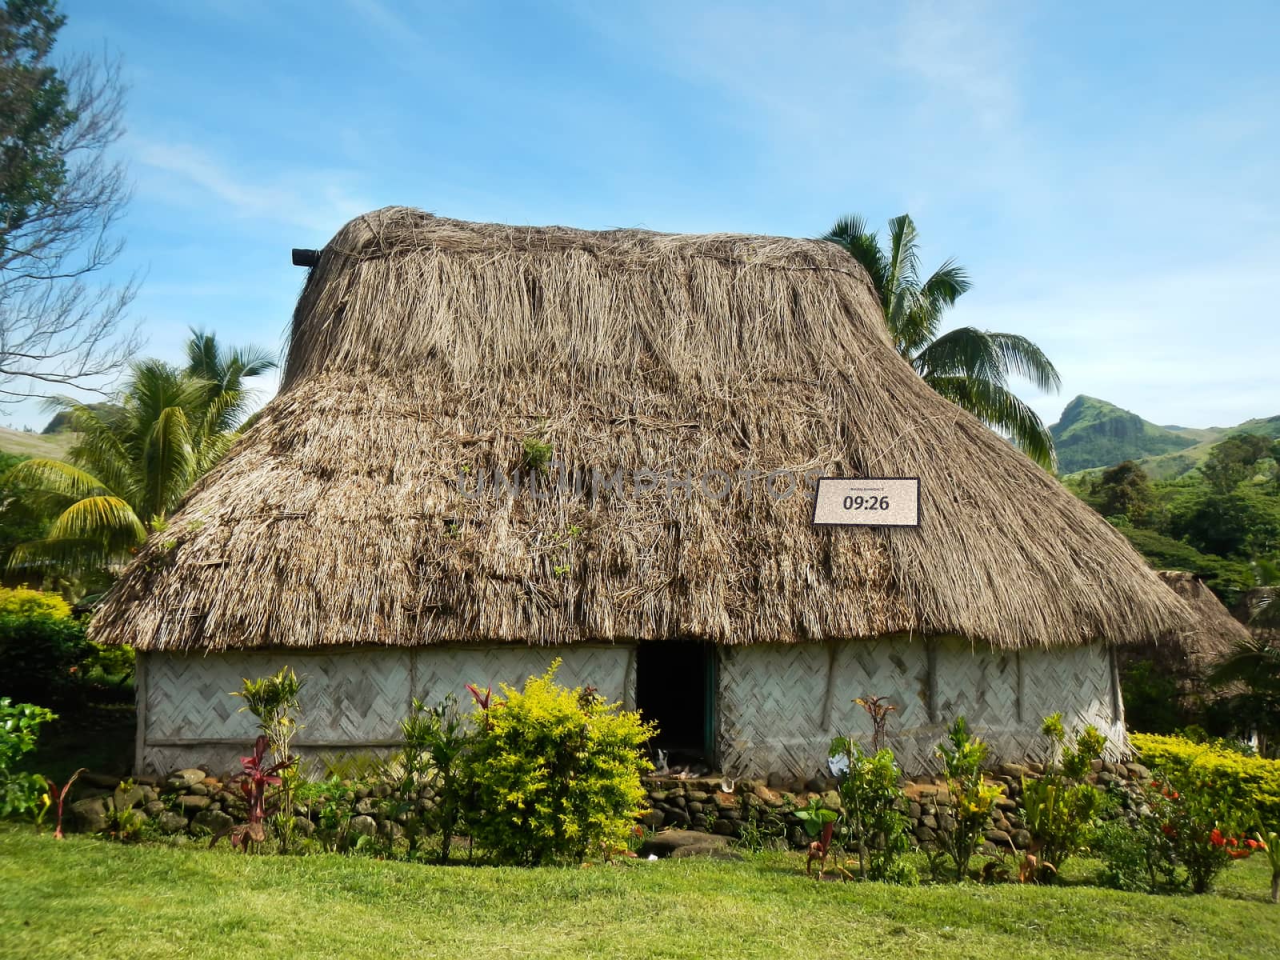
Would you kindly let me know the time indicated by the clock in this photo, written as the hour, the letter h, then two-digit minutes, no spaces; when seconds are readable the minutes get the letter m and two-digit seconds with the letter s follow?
9h26
